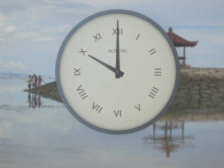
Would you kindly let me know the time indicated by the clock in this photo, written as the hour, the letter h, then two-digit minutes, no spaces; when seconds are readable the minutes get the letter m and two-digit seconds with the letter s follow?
10h00
